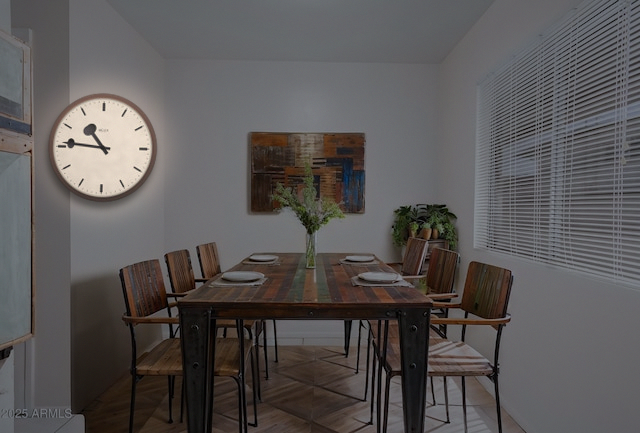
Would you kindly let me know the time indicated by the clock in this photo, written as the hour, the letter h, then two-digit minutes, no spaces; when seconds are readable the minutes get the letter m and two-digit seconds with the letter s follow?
10h46
